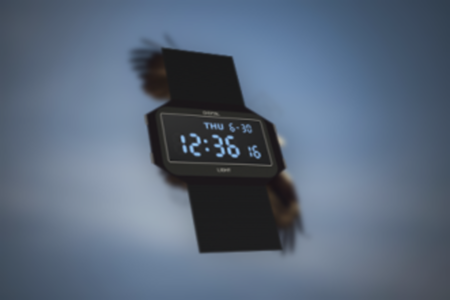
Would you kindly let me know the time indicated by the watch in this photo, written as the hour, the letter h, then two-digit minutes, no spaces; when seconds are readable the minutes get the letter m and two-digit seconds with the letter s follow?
12h36m16s
